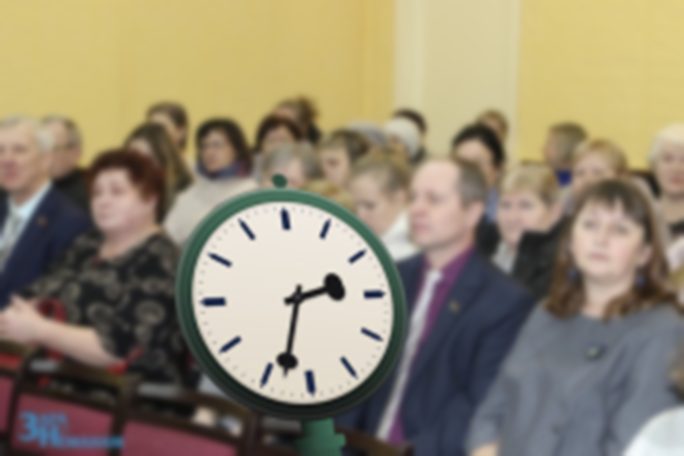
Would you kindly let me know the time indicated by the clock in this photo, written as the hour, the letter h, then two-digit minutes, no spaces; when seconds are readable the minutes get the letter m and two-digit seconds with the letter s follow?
2h33
